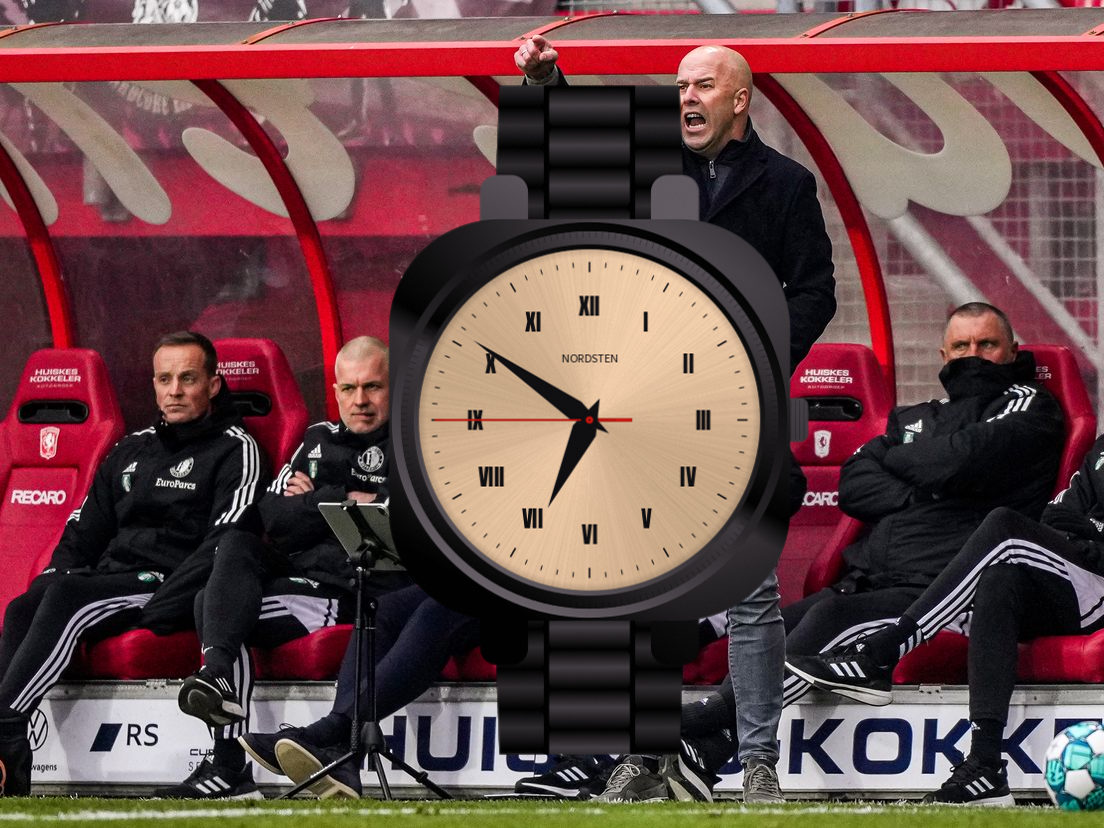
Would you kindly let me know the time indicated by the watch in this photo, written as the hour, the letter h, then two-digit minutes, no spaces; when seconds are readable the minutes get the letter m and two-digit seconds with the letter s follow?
6h50m45s
